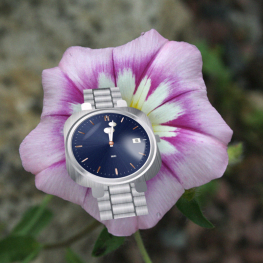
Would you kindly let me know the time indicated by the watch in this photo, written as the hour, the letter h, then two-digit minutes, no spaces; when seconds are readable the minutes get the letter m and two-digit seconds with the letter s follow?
12h02
